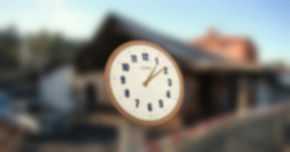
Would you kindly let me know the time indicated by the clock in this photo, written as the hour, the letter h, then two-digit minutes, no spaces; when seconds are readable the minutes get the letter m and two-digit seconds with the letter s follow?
1h09
